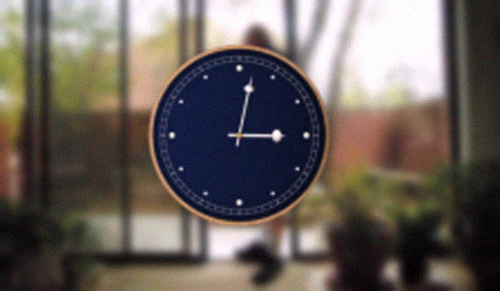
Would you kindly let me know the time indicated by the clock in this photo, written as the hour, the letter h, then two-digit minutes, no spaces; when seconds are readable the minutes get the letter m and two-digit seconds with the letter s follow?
3h02
